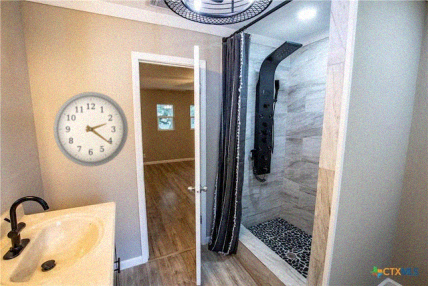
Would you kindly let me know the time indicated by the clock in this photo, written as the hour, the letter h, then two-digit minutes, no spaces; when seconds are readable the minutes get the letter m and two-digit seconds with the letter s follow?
2h21
